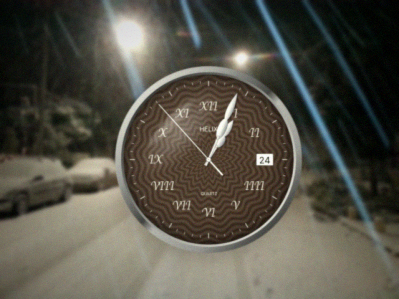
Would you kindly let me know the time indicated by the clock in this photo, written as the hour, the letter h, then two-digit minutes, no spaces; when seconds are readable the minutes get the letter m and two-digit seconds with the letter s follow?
1h03m53s
